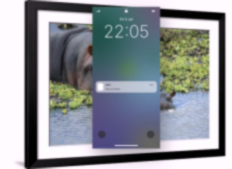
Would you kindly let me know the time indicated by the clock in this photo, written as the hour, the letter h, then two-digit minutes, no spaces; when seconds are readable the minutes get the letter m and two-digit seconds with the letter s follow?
22h05
